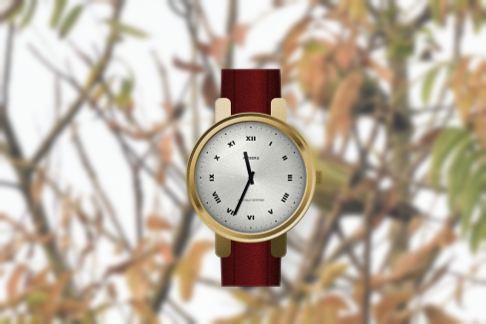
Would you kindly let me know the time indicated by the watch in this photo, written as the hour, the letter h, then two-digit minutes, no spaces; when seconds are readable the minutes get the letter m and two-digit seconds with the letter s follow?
11h34
